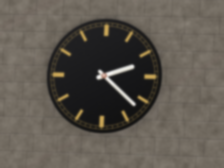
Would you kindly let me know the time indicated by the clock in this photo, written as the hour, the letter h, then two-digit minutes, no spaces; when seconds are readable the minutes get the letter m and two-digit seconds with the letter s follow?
2h22
